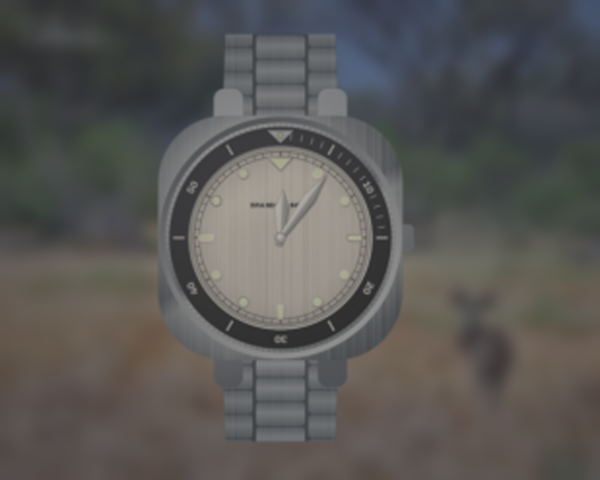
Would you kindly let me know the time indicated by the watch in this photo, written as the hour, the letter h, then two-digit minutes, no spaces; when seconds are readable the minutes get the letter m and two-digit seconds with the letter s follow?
12h06
